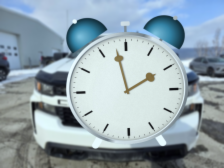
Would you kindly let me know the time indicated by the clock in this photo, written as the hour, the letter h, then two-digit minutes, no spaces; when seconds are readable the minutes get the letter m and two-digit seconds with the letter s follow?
1h58
